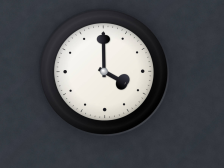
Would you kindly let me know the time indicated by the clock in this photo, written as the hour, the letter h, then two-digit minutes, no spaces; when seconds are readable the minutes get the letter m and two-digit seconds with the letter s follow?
4h00
